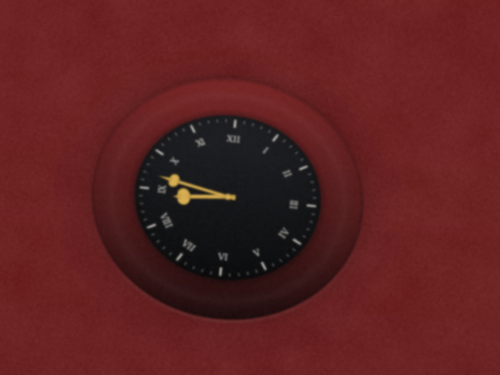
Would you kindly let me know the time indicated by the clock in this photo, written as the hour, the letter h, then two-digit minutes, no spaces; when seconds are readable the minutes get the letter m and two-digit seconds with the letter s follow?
8h47
